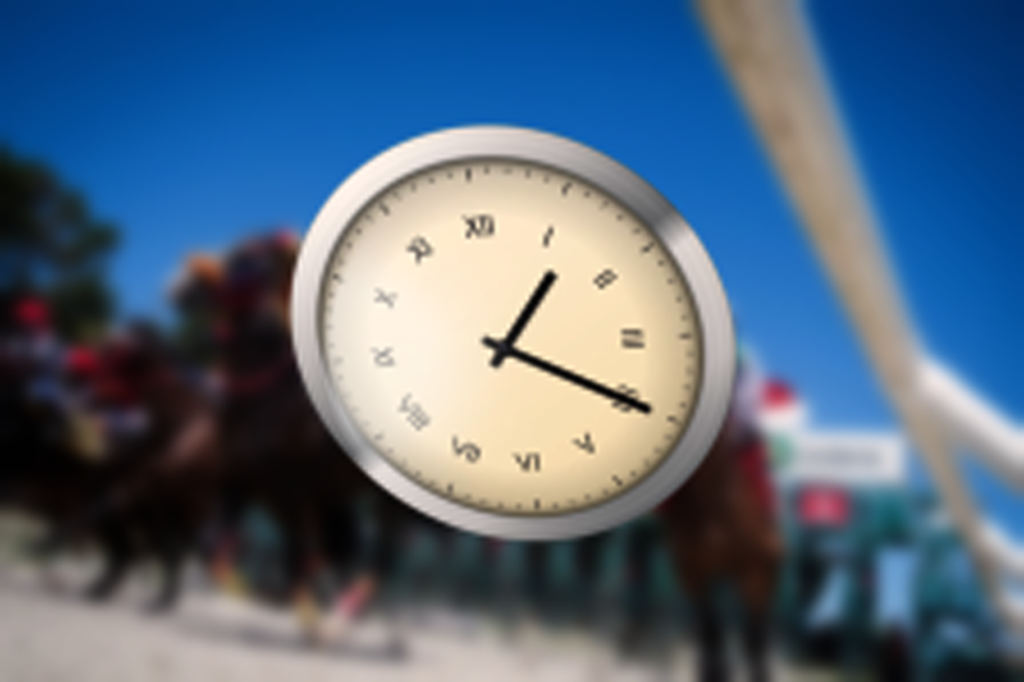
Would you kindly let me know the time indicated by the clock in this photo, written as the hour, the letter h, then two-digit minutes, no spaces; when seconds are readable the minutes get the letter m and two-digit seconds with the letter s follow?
1h20
